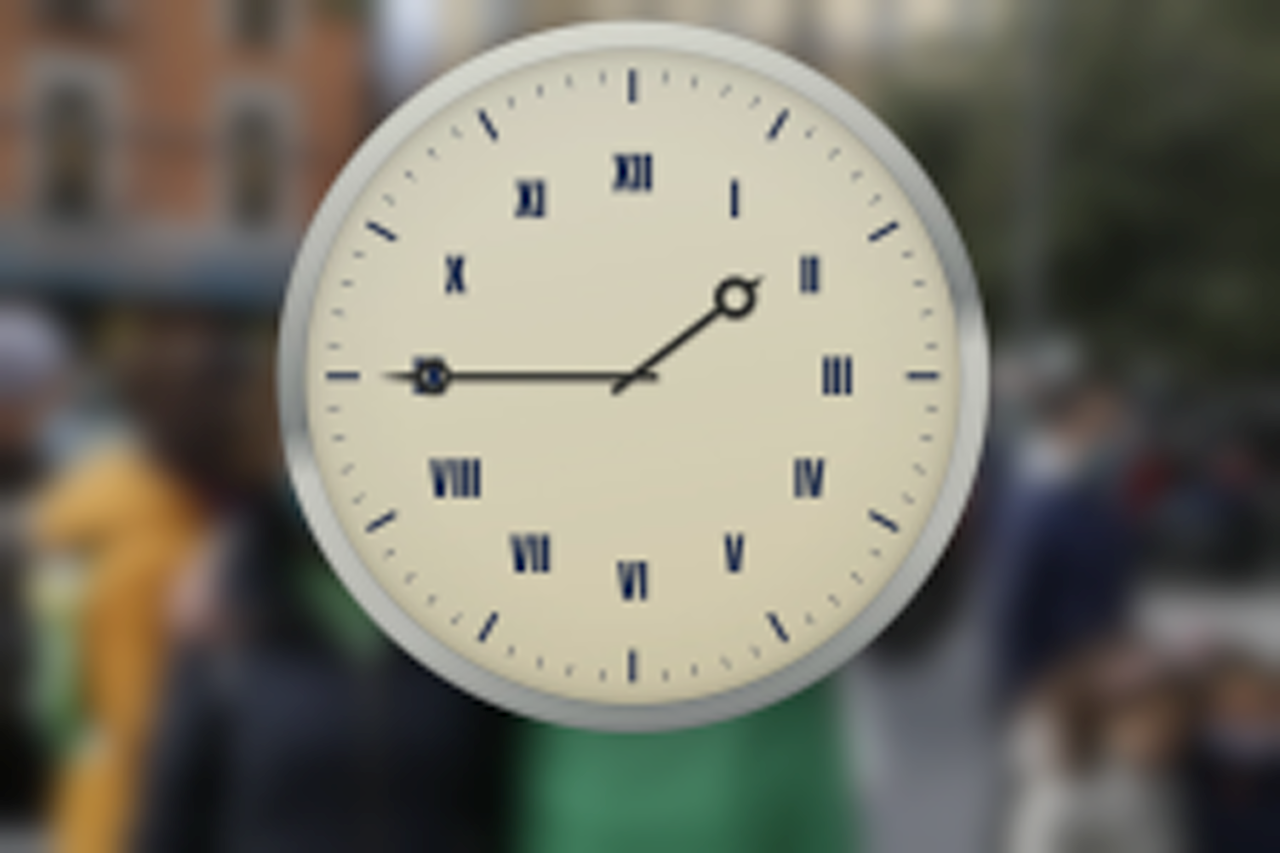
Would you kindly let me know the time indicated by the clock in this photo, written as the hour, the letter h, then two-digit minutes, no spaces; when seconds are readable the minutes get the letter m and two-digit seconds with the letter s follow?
1h45
